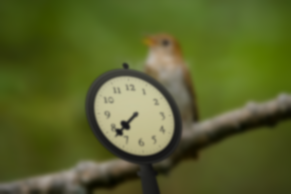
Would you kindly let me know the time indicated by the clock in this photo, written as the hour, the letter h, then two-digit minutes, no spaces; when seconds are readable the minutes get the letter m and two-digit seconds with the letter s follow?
7h38
